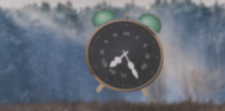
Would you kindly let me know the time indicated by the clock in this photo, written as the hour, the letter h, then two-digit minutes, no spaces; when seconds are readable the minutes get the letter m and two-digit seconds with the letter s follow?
7h25
